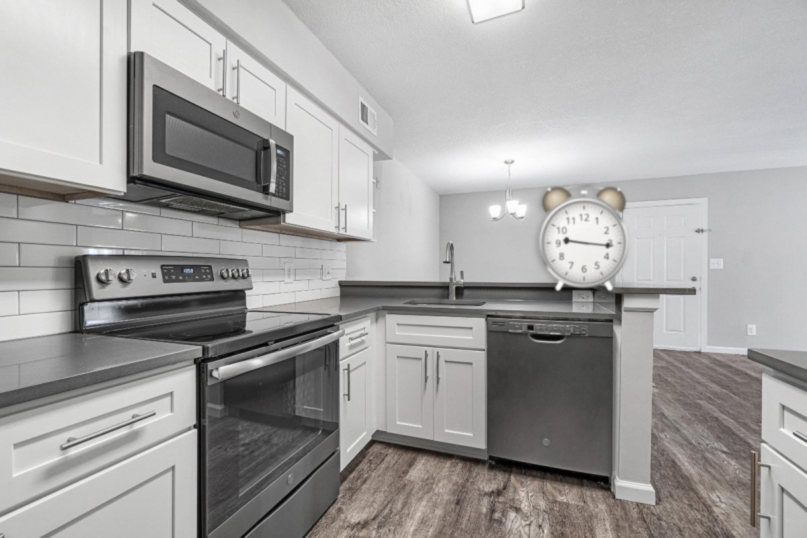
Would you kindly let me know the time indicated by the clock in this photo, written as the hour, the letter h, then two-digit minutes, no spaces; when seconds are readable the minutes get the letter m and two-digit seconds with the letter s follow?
9h16
